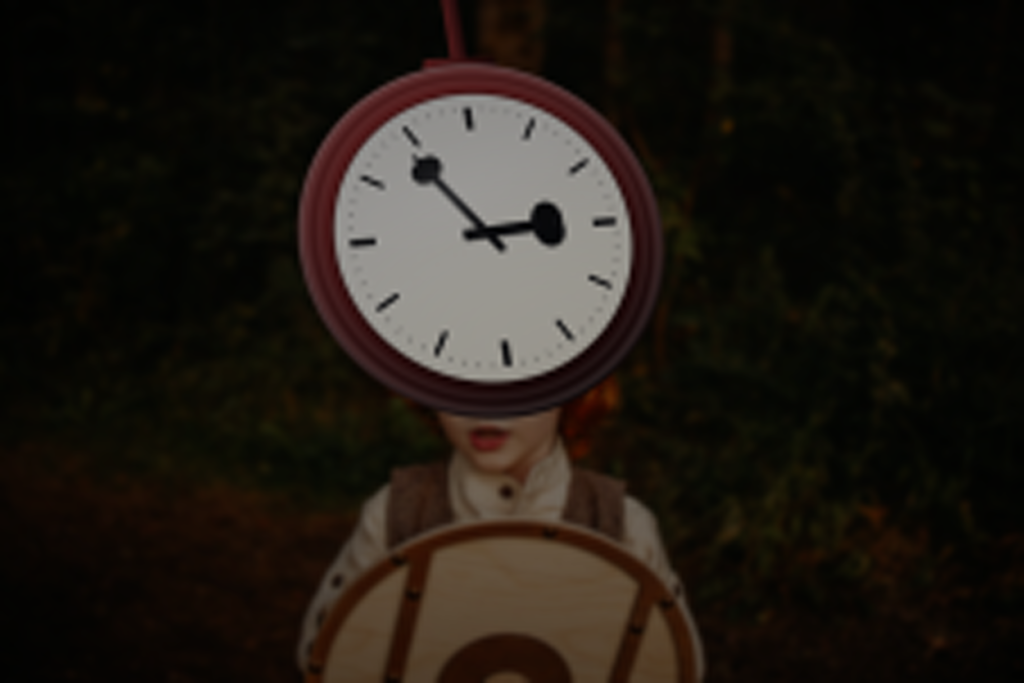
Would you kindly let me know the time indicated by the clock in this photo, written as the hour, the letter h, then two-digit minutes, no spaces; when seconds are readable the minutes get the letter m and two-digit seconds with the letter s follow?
2h54
